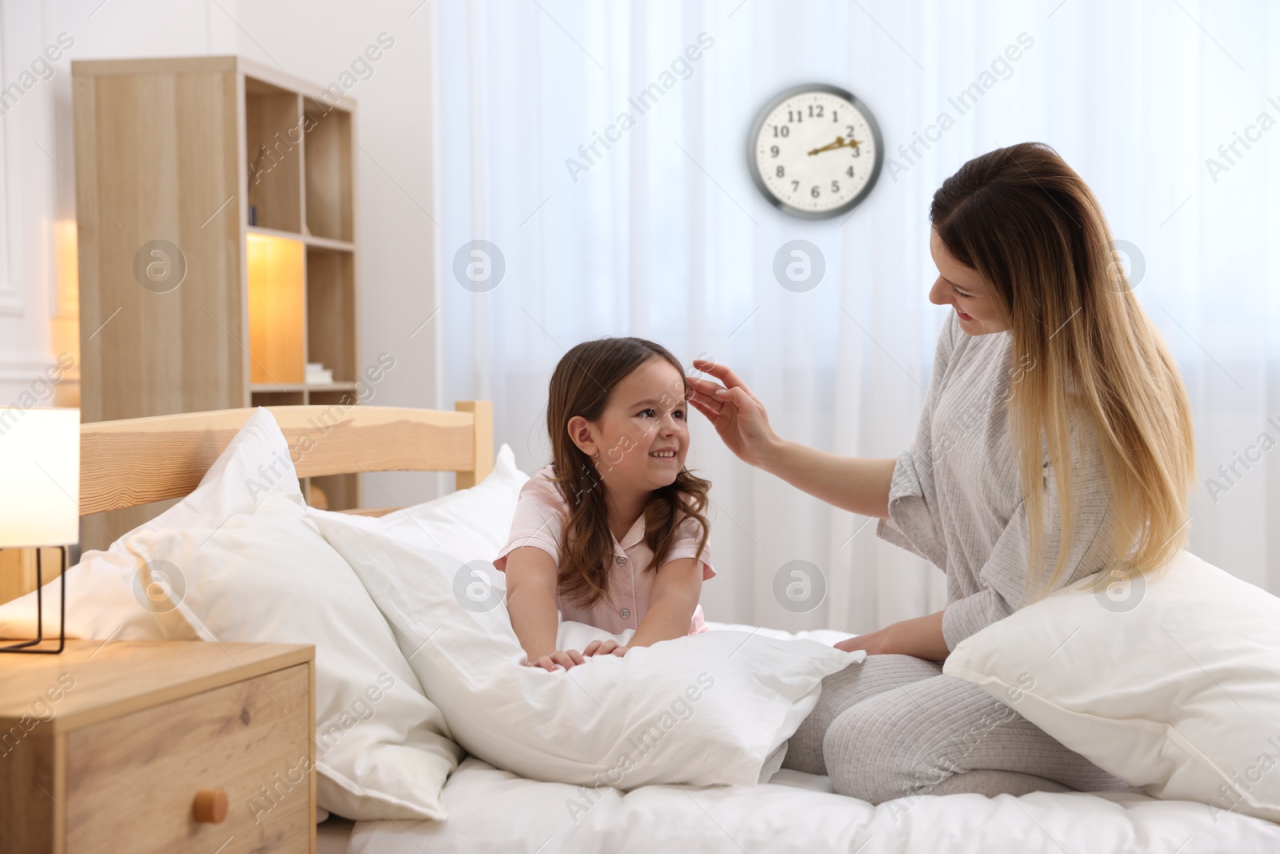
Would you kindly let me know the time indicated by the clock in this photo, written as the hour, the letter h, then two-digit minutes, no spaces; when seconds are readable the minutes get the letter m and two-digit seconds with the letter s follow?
2h13
